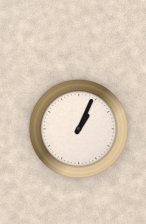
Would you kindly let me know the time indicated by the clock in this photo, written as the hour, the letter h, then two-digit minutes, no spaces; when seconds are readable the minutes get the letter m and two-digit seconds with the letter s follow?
1h04
